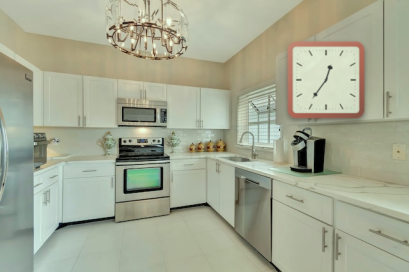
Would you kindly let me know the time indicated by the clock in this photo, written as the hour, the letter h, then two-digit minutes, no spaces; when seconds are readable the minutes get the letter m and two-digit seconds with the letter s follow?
12h36
